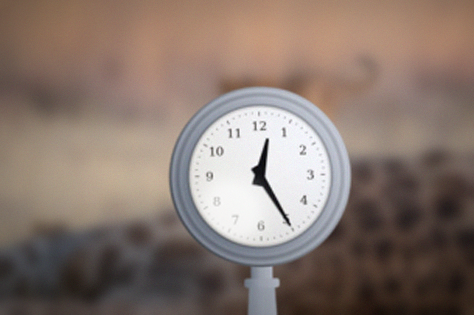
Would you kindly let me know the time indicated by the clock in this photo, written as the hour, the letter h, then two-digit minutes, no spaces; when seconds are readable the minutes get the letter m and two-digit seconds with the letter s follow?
12h25
